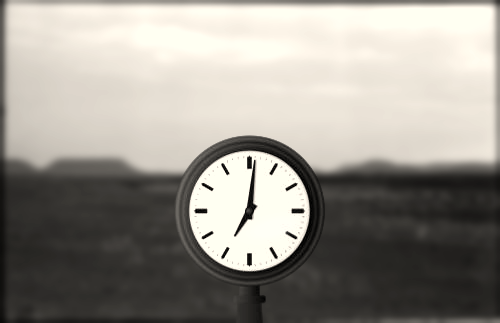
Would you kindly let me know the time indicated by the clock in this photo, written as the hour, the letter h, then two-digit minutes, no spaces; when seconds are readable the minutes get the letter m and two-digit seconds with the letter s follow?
7h01
